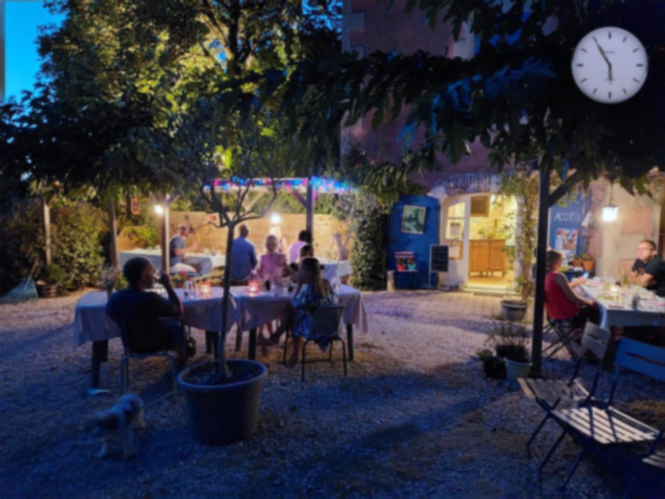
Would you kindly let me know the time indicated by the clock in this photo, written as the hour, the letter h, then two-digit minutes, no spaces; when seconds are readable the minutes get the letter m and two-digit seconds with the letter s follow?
5h55
